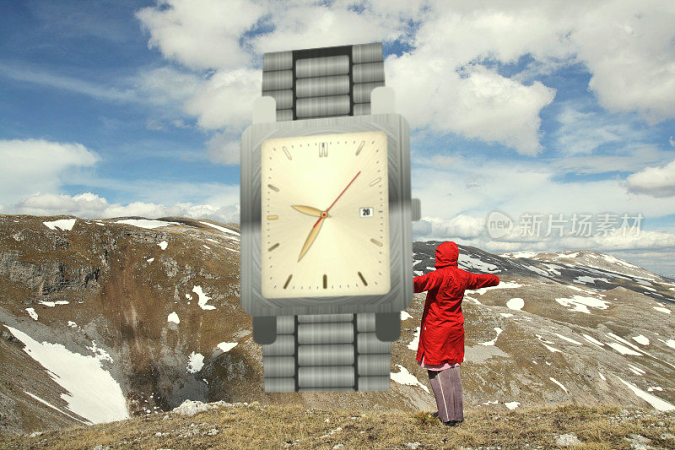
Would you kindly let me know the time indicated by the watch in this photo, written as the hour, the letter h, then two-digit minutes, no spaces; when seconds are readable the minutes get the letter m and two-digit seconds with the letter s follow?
9h35m07s
